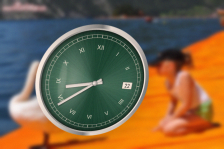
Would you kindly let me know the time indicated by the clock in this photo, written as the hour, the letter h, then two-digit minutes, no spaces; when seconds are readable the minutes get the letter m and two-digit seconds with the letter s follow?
8h39
